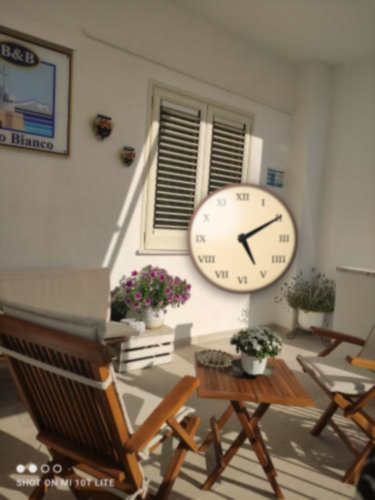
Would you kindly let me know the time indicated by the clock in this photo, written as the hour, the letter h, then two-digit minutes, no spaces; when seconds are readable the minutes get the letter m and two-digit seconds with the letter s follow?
5h10
